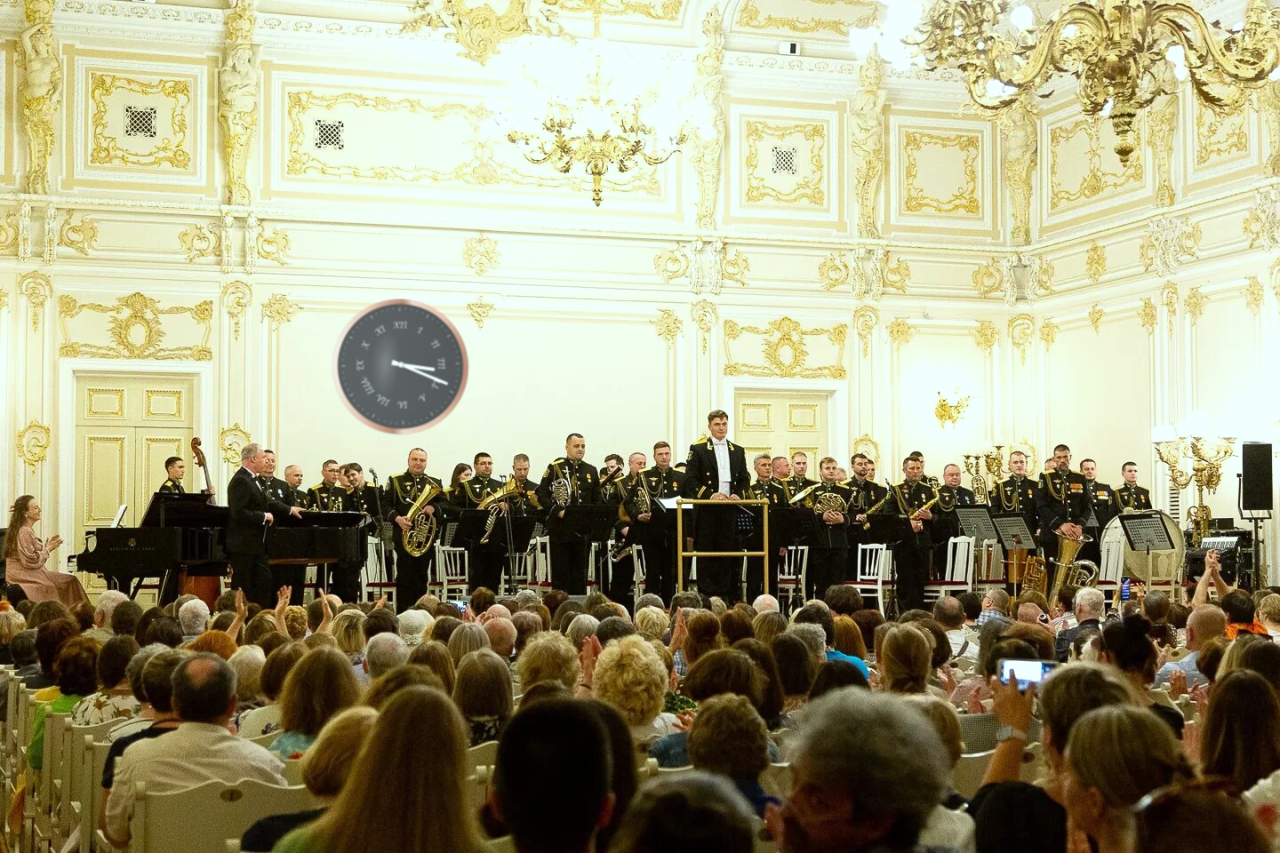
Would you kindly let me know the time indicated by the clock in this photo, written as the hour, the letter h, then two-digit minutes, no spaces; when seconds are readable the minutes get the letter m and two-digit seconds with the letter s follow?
3h19
